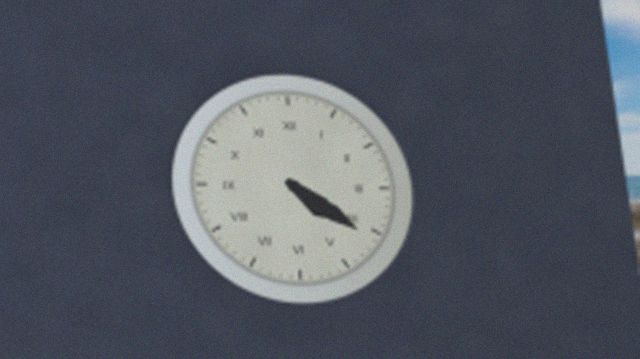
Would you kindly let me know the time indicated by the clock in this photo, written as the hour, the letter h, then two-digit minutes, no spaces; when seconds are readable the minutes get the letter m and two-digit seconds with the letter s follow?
4h21
